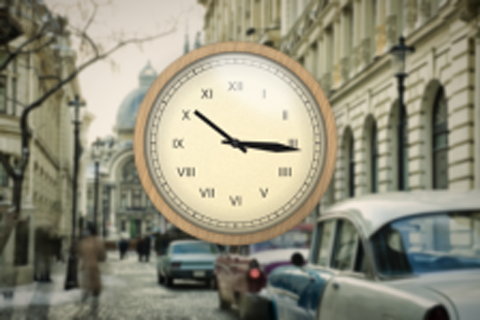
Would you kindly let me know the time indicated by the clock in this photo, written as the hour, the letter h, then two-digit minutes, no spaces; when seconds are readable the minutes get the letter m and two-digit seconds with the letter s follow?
10h16
